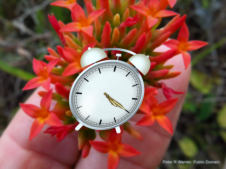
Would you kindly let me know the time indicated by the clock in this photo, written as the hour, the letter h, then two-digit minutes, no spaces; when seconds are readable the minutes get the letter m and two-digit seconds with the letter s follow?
4h20
